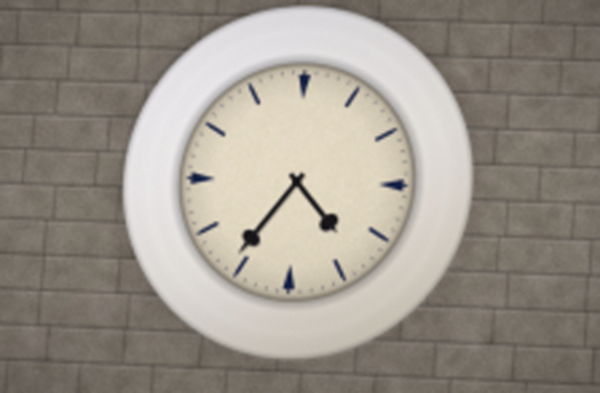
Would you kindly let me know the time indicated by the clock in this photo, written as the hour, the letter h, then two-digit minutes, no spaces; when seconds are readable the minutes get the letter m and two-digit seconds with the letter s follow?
4h36
